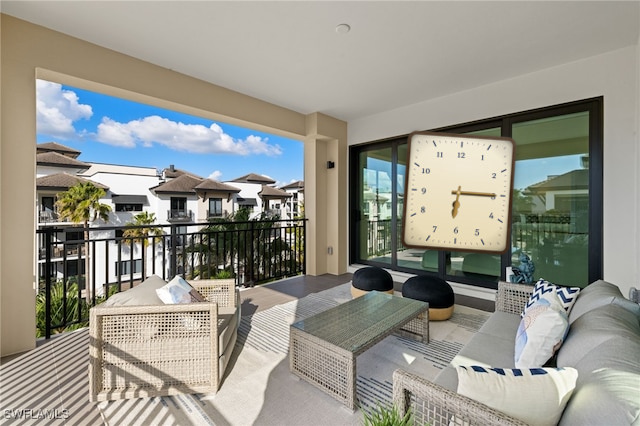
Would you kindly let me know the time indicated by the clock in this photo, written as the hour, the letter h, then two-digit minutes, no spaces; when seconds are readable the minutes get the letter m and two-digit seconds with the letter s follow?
6h15
